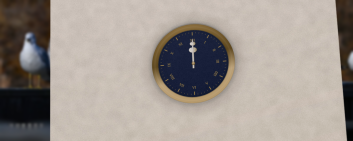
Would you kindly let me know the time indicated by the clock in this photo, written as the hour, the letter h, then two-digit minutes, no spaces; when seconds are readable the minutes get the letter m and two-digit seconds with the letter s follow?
12h00
